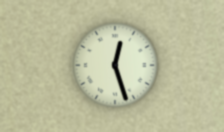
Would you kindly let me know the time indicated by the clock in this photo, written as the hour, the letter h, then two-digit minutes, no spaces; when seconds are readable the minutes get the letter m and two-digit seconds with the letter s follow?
12h27
